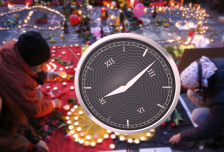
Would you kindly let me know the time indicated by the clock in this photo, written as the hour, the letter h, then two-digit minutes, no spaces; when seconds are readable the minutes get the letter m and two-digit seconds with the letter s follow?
9h13
